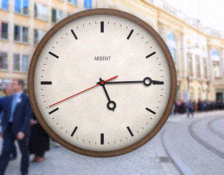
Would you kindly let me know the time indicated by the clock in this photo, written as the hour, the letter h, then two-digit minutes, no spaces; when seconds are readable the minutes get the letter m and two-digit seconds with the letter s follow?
5h14m41s
